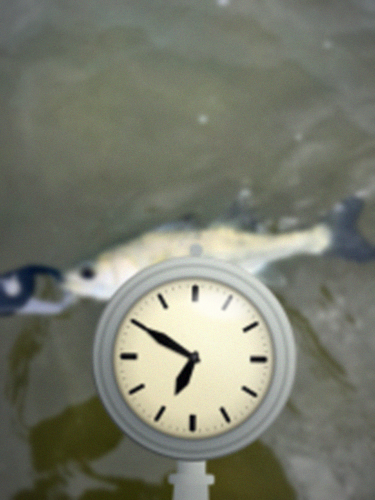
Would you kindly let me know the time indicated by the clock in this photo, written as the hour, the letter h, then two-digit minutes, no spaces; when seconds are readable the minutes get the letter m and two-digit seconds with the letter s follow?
6h50
